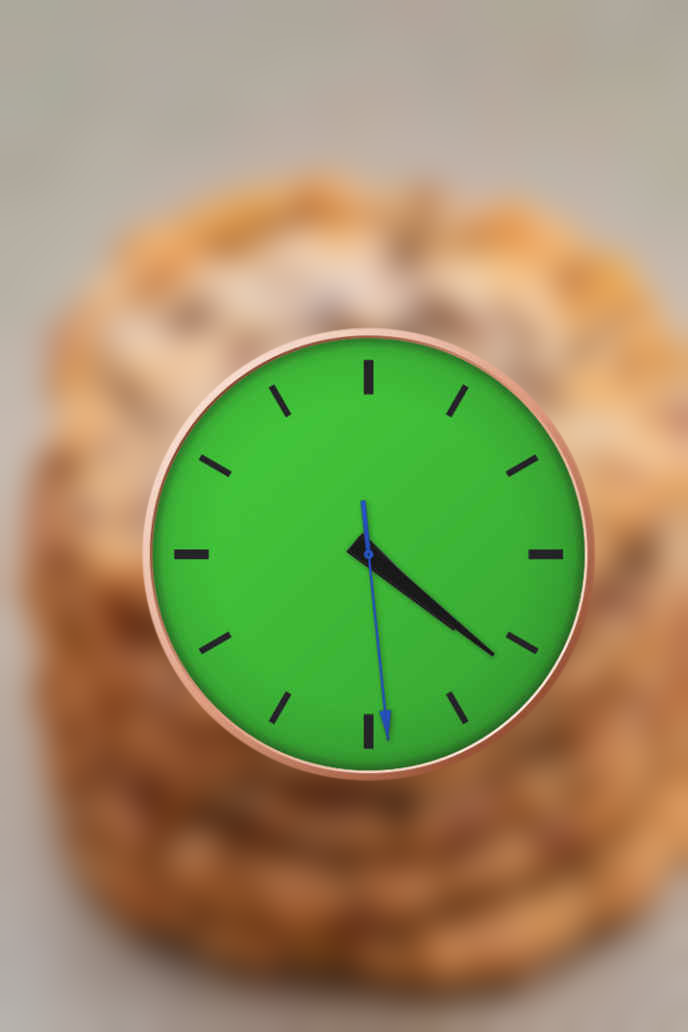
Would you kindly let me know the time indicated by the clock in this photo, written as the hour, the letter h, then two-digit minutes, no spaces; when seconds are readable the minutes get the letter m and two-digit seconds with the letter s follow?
4h21m29s
